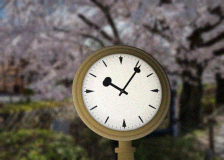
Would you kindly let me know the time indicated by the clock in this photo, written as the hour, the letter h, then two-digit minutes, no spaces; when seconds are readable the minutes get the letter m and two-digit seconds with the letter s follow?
10h06
